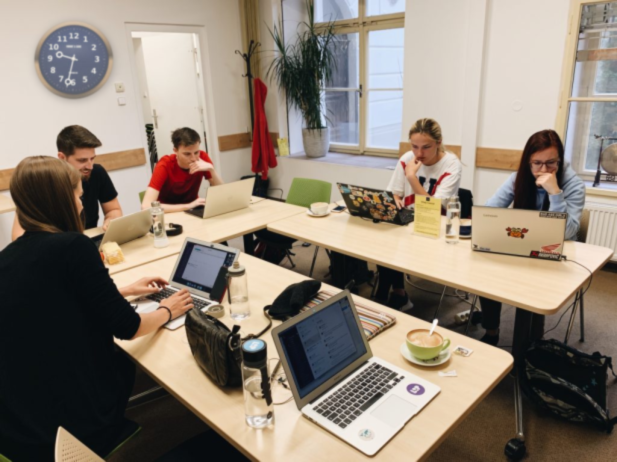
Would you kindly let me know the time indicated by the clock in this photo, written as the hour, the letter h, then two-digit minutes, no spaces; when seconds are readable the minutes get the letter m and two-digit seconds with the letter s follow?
9h32
